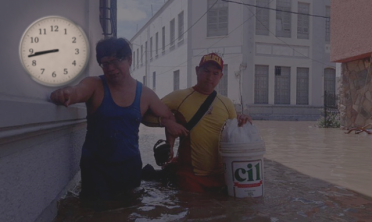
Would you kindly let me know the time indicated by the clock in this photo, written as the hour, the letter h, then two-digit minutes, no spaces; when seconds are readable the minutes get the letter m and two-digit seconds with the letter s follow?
8h43
